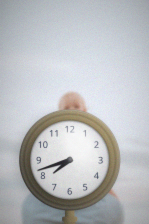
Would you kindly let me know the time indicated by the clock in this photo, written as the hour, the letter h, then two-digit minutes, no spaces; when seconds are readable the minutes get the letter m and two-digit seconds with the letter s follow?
7h42
